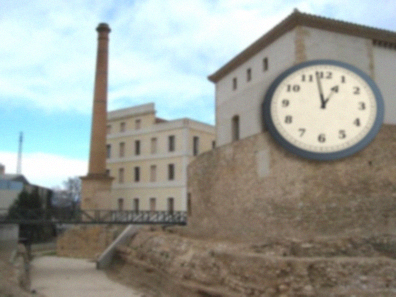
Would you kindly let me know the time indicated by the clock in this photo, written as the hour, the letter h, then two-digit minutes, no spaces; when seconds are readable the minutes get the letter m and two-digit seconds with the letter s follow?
12h58
